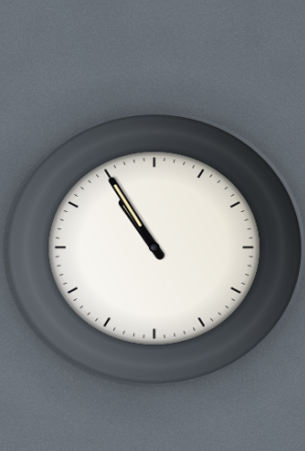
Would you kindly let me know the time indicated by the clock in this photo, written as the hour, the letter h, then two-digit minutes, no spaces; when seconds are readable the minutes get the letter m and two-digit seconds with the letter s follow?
10h55
